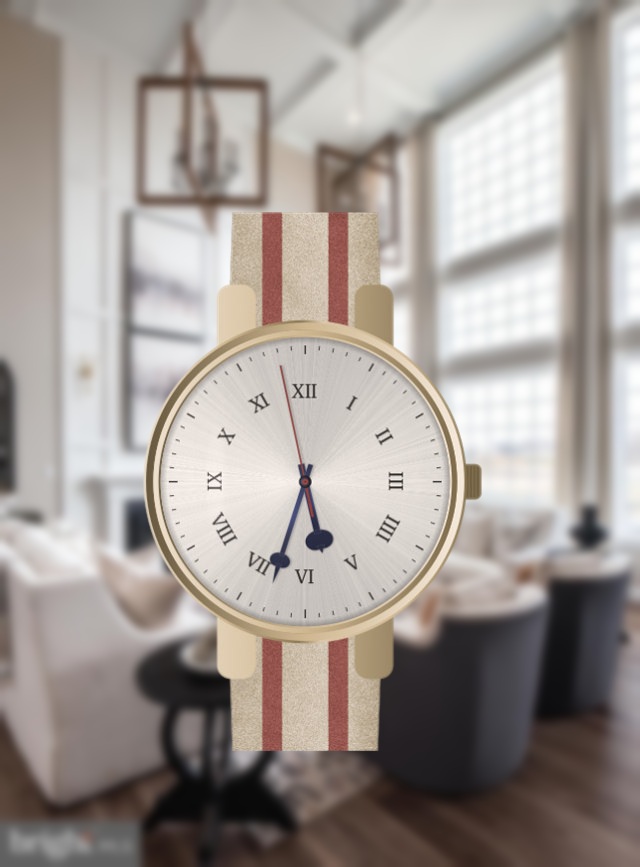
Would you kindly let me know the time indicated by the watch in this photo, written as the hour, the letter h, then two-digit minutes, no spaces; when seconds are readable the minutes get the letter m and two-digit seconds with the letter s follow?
5h32m58s
